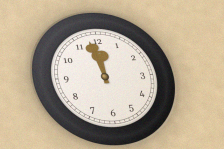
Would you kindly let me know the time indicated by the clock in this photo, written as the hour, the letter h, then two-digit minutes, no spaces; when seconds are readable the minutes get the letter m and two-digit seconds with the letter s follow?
11h58
